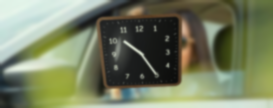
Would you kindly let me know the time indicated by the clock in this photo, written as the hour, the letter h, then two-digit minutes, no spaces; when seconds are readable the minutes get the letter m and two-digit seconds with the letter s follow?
10h25
